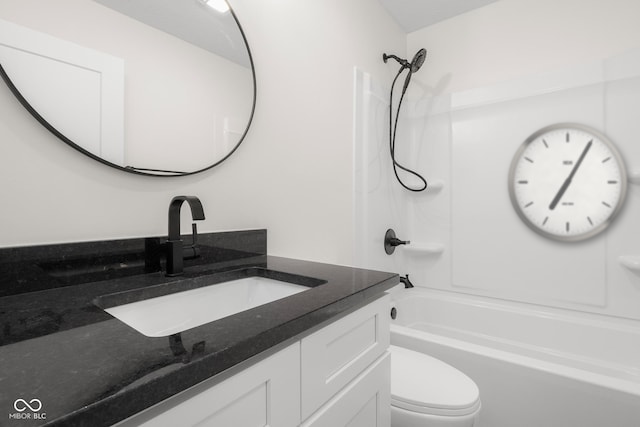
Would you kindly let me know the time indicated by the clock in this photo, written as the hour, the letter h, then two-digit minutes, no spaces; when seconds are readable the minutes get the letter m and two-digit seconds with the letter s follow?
7h05
